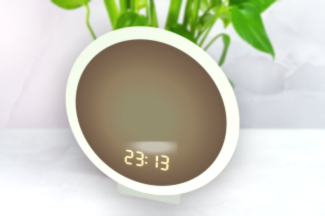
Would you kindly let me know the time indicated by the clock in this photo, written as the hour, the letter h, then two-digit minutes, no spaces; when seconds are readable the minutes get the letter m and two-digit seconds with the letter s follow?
23h13
